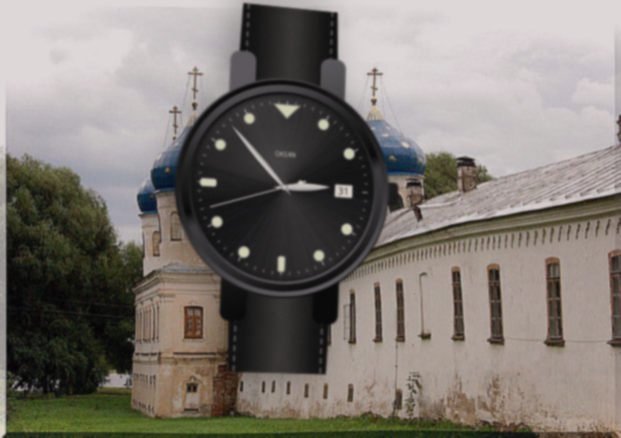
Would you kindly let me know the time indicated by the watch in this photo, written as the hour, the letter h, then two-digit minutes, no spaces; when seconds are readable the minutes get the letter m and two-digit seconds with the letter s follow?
2h52m42s
